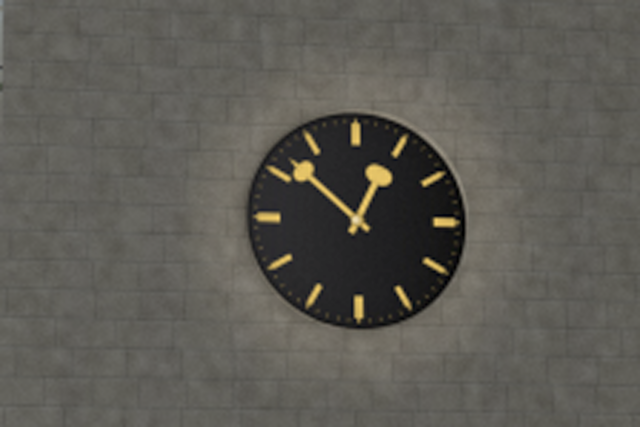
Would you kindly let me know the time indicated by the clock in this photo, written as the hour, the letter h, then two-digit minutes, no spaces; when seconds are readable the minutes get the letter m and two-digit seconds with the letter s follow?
12h52
